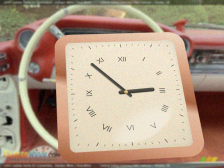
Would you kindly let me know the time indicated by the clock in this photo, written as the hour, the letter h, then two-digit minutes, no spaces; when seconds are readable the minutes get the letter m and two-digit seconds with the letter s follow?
2h53
